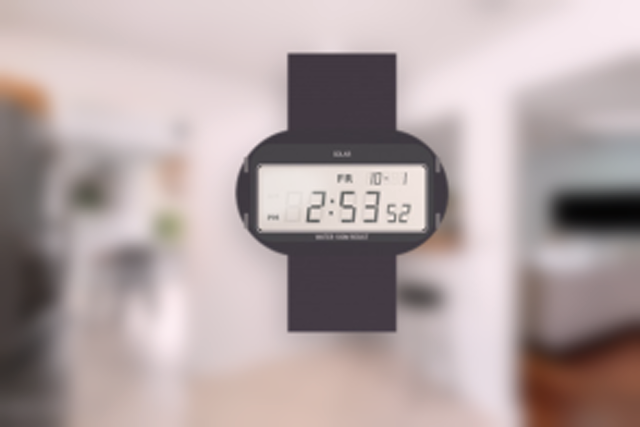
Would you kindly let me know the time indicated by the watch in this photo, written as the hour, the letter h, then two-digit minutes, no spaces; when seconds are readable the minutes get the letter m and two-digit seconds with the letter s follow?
2h53m52s
